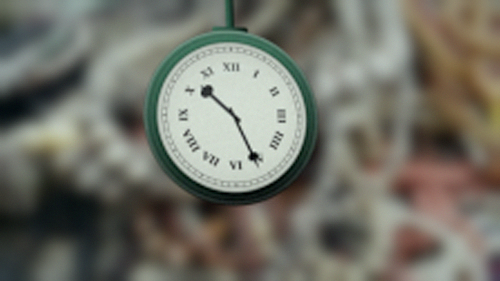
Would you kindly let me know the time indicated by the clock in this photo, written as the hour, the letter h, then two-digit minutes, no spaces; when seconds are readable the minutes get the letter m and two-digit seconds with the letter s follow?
10h26
